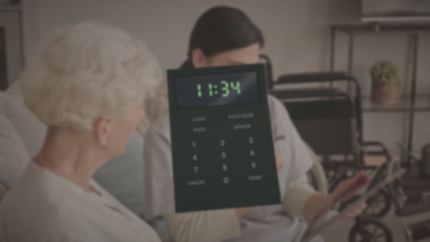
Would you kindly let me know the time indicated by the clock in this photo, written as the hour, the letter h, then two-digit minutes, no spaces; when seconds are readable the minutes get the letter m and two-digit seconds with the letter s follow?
11h34
